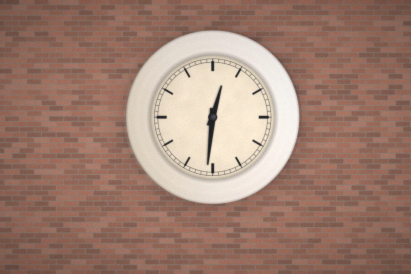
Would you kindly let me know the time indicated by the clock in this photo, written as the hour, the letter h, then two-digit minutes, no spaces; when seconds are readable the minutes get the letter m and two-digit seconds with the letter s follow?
12h31
